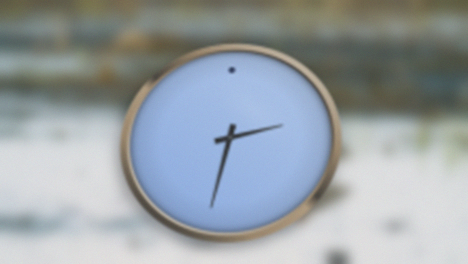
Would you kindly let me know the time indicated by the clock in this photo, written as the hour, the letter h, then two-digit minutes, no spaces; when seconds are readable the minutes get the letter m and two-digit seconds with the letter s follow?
2h32
